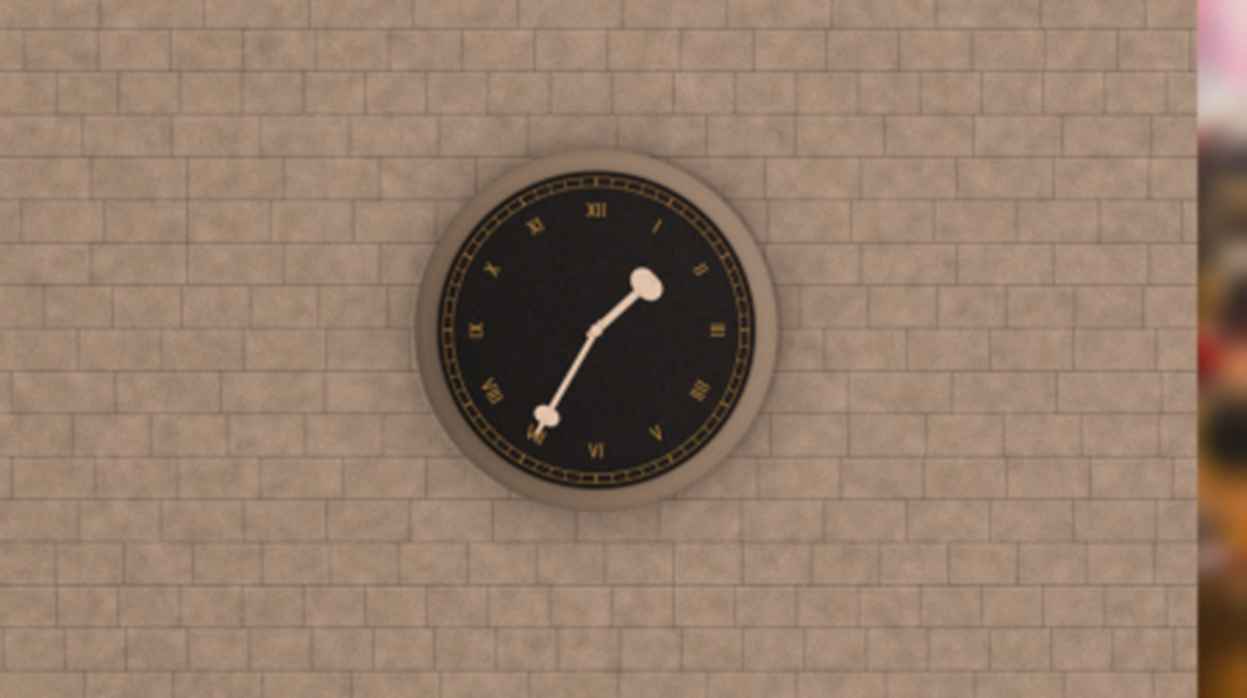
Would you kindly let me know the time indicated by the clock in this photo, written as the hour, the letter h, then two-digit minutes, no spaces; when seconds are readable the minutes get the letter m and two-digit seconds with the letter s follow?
1h35
